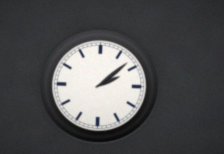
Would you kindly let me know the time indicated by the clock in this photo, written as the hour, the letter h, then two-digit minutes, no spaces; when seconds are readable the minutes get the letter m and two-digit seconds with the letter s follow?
2h08
